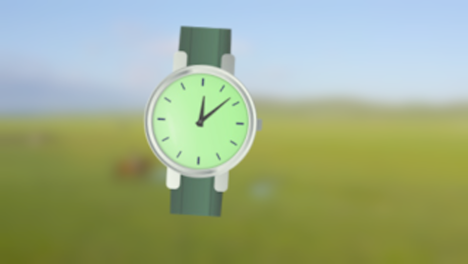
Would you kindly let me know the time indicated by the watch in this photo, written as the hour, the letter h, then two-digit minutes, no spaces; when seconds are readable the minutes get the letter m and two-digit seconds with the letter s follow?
12h08
